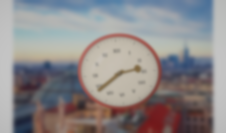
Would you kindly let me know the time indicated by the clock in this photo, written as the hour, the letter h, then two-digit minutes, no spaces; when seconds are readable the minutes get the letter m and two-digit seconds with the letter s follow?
2h39
